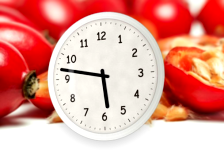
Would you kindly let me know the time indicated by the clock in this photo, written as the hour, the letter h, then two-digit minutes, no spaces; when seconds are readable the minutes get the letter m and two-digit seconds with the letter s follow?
5h47
